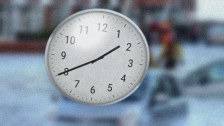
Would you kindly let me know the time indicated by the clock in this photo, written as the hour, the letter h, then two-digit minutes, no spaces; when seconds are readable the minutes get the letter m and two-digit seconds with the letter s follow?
1h40
